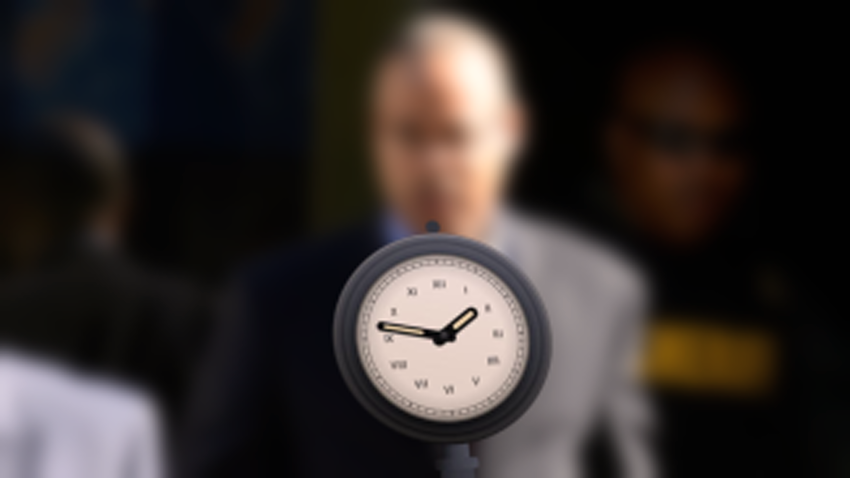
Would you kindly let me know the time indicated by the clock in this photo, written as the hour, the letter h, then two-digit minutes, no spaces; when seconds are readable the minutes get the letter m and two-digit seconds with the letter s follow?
1h47
